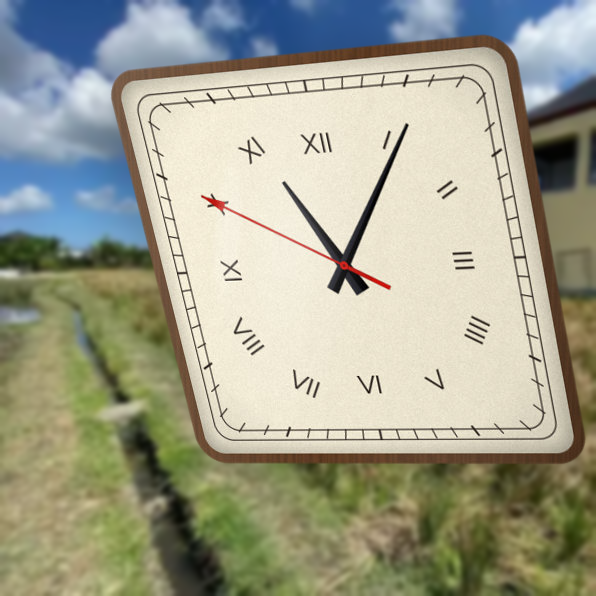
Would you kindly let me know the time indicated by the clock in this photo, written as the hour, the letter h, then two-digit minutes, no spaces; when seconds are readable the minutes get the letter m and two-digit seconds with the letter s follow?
11h05m50s
